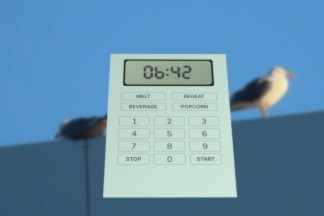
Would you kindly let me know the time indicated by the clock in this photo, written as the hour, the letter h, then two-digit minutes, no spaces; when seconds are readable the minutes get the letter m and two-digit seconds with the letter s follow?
6h42
